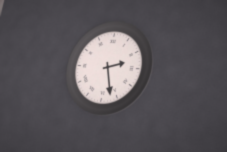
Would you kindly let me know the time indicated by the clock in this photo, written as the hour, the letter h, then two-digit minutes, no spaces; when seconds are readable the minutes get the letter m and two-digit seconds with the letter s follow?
2h27
